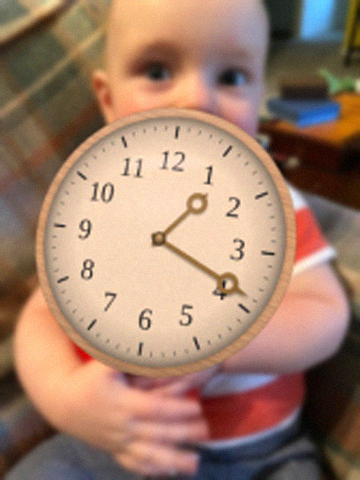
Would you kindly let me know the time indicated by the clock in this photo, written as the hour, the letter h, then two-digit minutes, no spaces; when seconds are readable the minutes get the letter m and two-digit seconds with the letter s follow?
1h19
